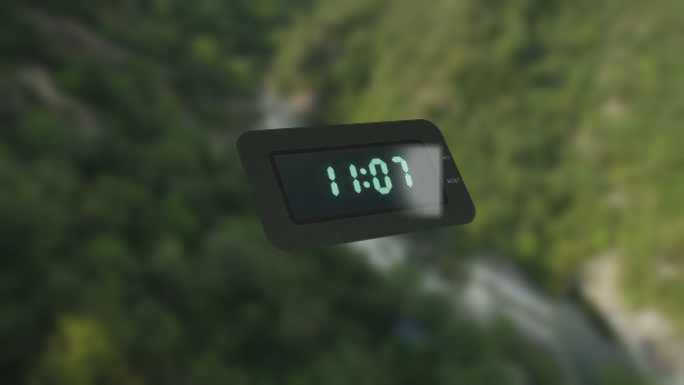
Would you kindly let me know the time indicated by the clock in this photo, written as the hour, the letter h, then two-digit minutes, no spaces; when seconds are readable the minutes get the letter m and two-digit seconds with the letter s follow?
11h07
